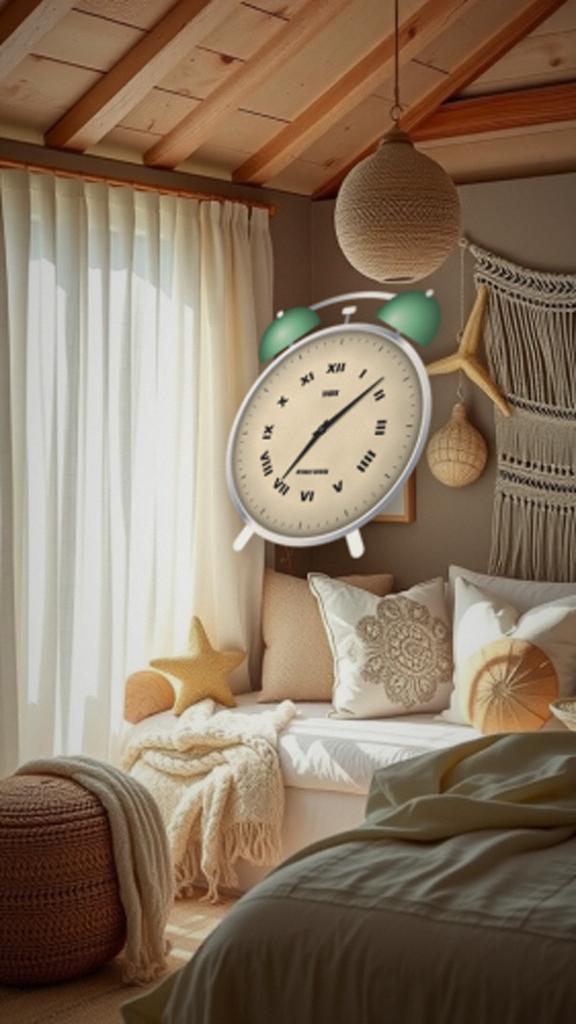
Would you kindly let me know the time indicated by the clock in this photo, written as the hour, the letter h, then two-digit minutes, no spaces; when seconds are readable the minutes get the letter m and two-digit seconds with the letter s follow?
7h08
